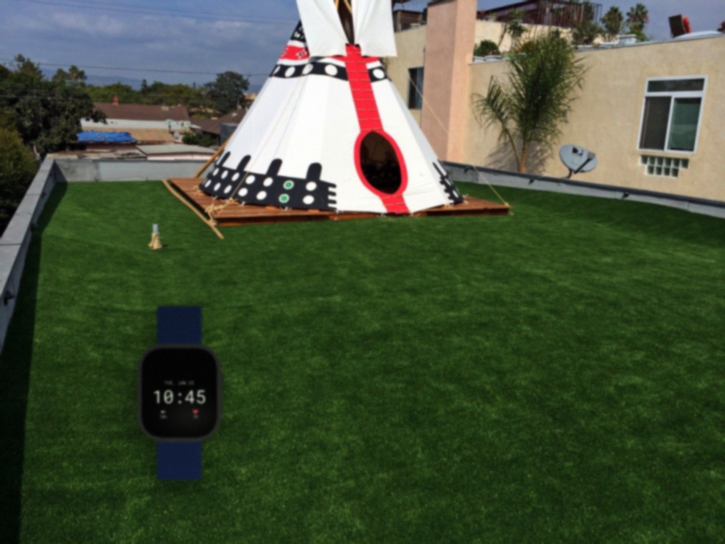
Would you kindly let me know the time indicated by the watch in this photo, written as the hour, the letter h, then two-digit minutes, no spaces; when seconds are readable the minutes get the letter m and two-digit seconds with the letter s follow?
10h45
